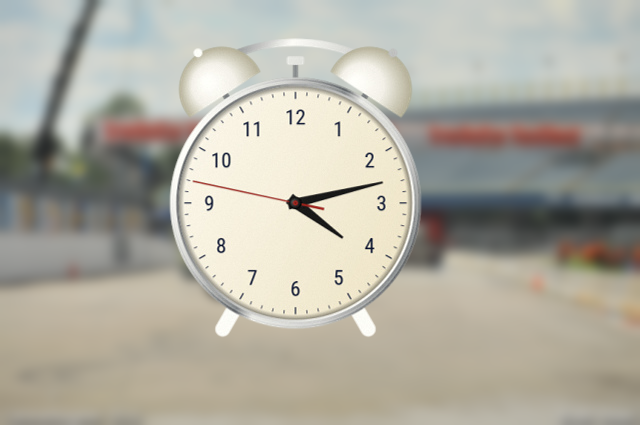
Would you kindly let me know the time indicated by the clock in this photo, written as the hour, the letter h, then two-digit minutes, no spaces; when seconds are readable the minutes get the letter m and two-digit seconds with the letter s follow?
4h12m47s
